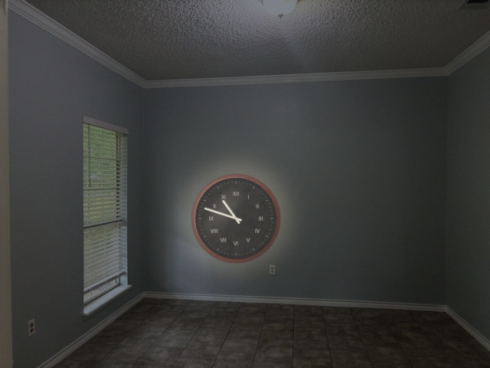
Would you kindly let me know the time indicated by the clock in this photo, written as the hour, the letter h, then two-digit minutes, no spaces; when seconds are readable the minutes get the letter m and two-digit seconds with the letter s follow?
10h48
